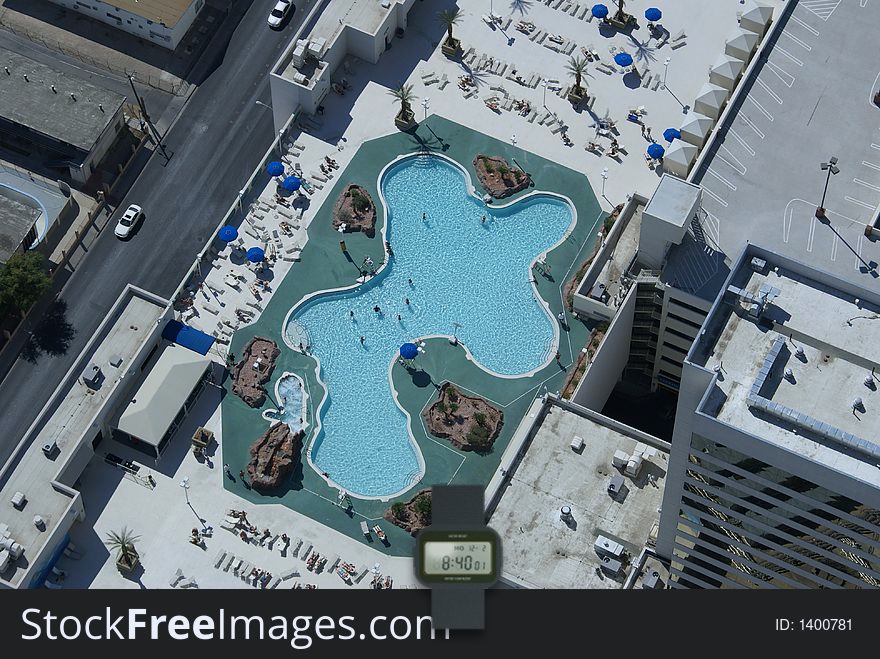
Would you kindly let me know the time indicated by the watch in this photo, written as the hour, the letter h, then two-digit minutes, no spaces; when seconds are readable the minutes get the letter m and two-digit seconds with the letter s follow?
8h40m01s
